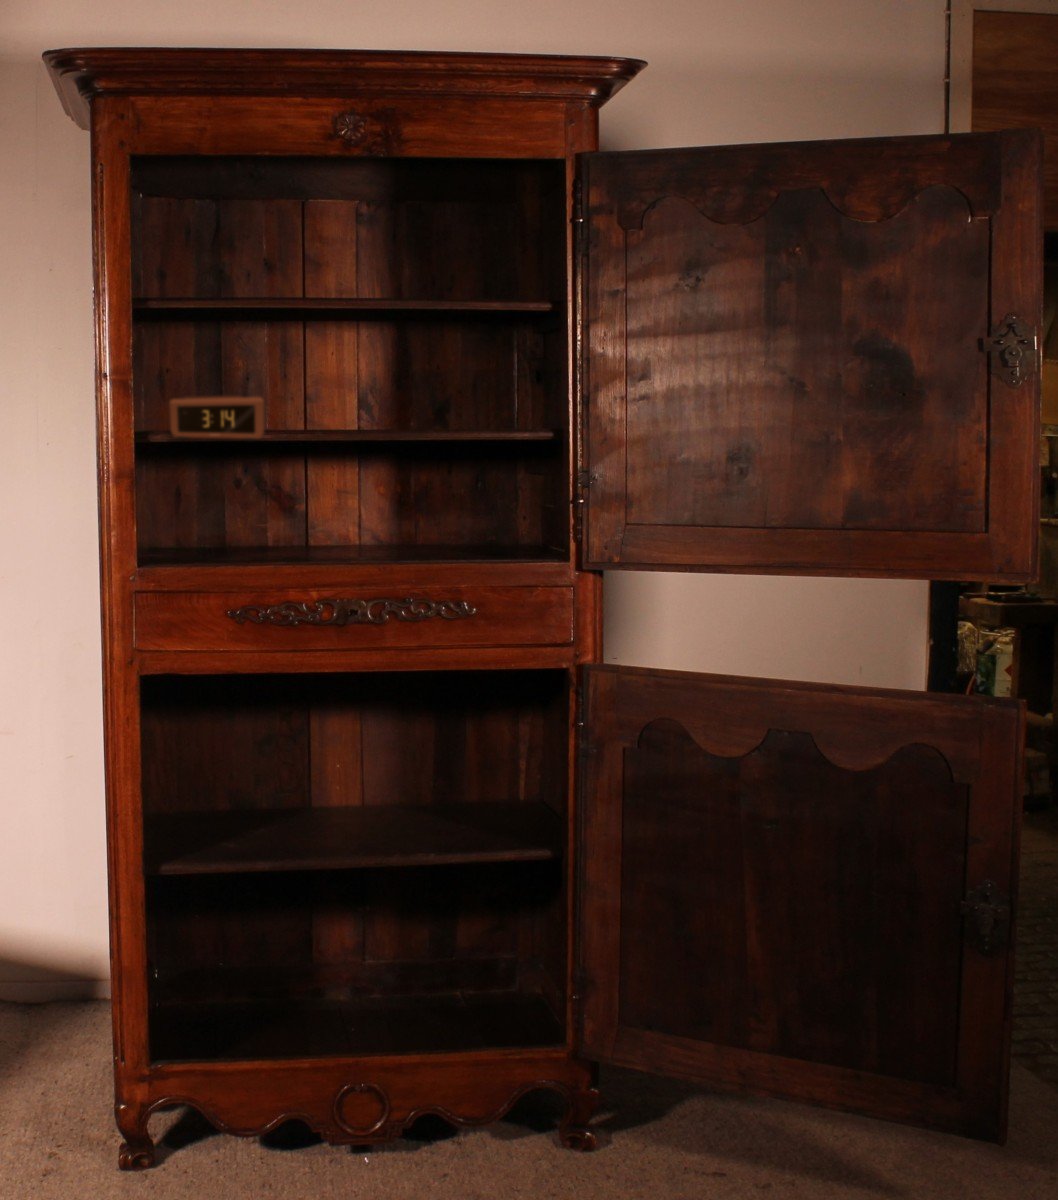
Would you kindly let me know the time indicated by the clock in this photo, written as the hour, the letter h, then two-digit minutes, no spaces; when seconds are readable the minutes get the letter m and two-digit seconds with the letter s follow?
3h14
